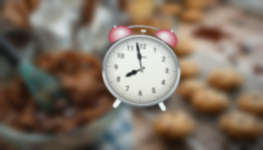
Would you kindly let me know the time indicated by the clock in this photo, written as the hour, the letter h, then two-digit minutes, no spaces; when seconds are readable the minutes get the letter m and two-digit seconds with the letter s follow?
7h58
